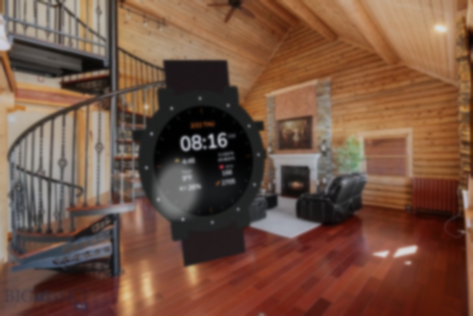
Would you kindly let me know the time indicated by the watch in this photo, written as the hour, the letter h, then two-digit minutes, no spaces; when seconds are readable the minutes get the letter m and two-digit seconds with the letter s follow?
8h16
